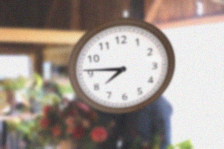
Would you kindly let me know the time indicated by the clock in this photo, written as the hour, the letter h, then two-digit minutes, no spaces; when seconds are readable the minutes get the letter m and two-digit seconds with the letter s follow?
7h46
